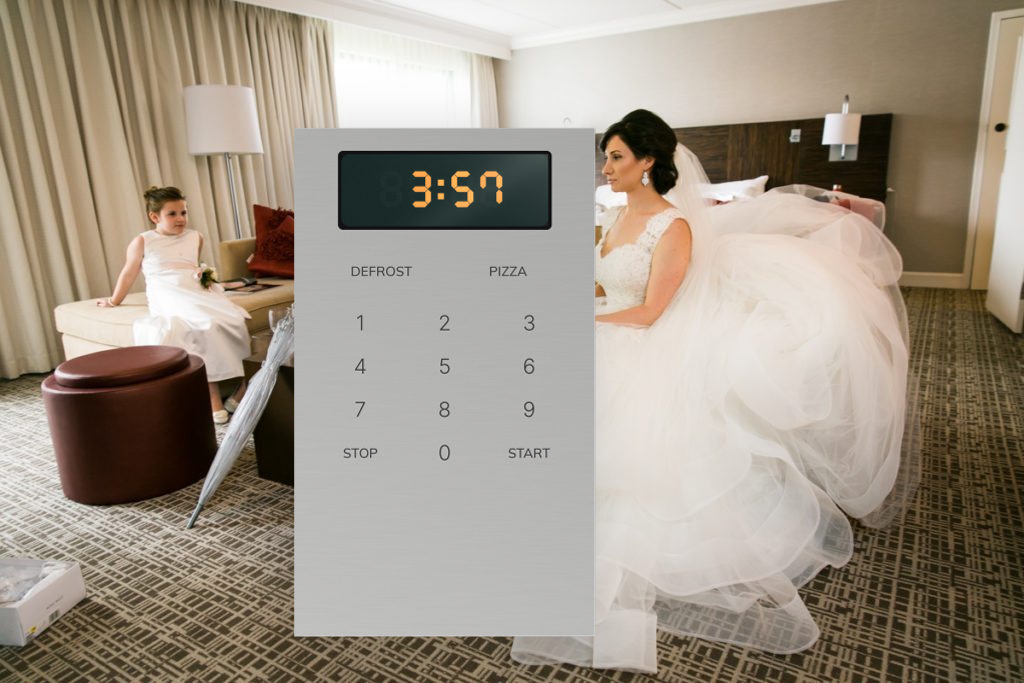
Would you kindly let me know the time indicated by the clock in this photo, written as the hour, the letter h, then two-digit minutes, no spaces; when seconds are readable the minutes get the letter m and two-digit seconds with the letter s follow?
3h57
